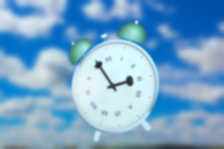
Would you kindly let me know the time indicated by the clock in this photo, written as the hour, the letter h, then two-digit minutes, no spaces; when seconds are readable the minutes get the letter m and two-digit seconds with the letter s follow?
2h56
